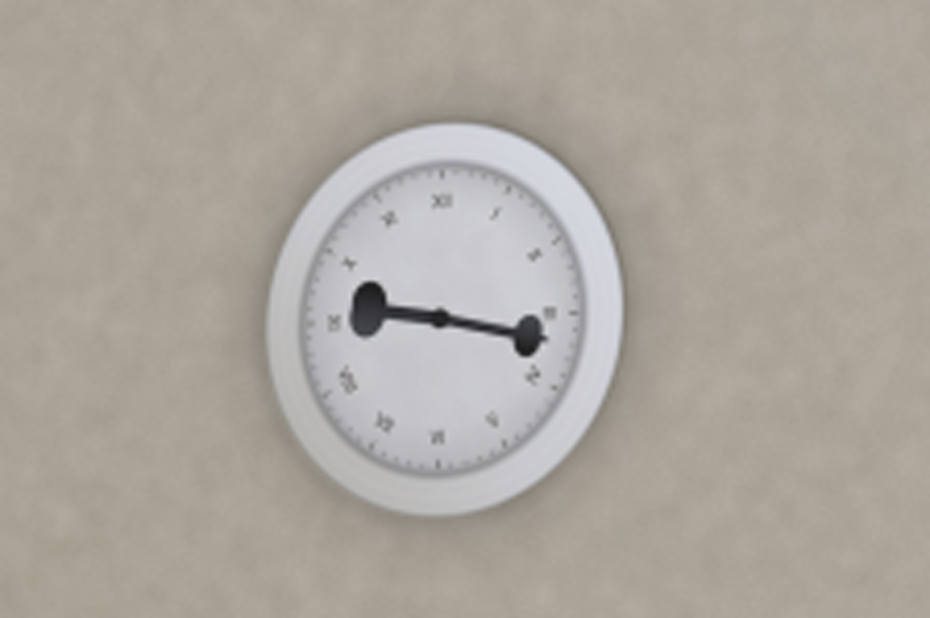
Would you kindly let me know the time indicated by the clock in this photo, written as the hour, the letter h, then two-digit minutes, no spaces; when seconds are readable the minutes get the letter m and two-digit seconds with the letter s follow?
9h17
